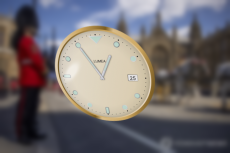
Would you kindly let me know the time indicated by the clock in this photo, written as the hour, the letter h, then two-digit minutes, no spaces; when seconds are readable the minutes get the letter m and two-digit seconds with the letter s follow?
12h55
